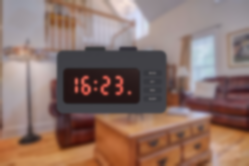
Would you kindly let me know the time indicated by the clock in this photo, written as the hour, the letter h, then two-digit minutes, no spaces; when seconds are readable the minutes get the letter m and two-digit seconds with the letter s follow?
16h23
